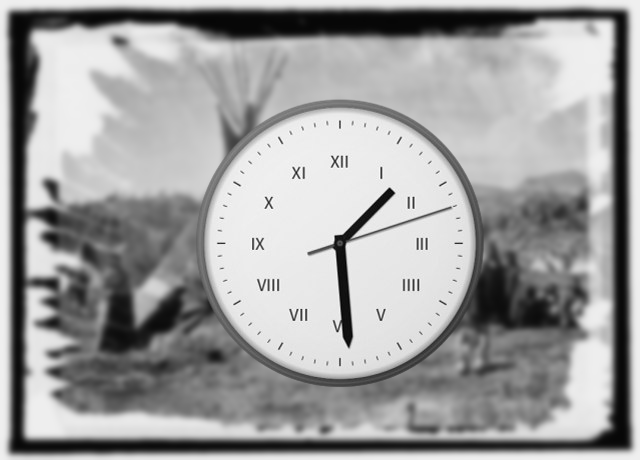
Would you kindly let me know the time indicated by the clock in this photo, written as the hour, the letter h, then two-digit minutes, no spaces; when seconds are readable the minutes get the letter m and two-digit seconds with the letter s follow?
1h29m12s
